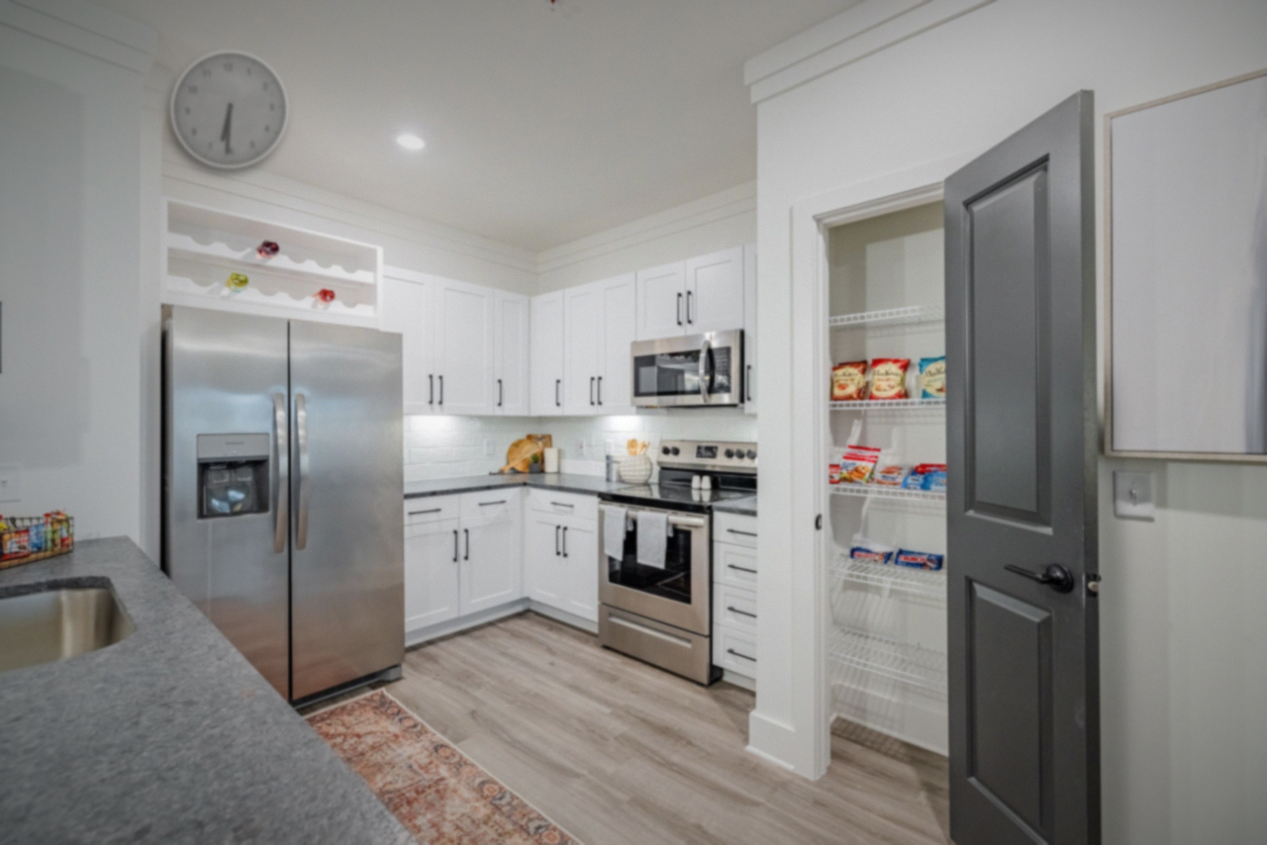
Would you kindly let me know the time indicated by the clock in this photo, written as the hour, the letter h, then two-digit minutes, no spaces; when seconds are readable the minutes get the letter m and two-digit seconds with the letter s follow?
6h31
